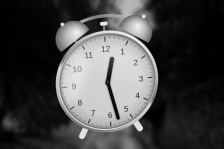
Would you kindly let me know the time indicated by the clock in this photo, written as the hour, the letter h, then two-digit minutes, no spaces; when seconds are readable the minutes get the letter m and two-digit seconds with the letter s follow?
12h28
